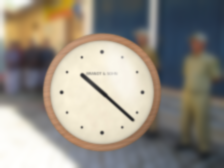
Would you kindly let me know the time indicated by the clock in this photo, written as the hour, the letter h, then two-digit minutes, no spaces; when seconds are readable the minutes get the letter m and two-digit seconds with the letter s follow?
10h22
